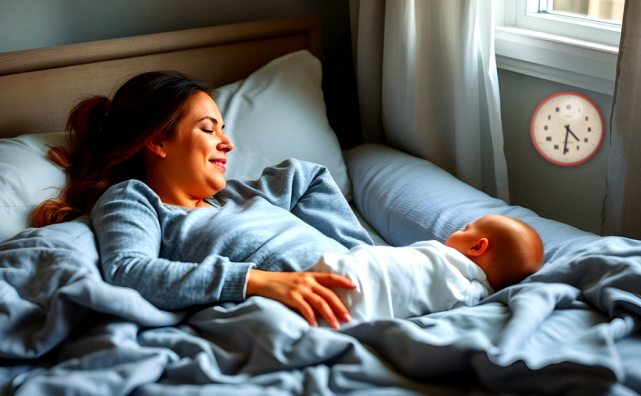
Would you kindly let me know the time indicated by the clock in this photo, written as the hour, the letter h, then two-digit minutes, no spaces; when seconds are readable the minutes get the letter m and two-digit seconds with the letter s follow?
4h31
